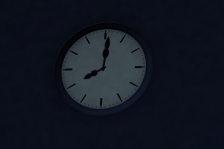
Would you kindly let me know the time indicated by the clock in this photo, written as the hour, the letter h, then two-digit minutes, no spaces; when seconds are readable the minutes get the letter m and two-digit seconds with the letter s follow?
8h01
